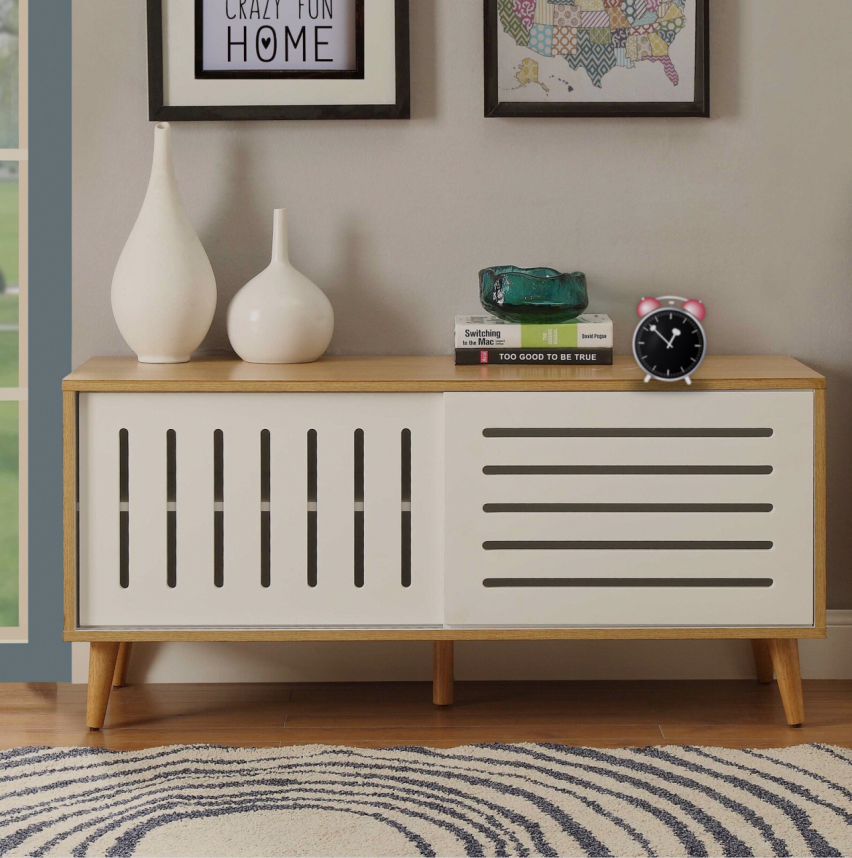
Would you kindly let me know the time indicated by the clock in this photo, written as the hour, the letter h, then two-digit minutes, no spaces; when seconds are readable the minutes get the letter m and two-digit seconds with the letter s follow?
12h52
